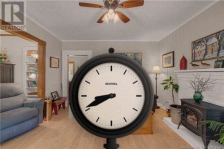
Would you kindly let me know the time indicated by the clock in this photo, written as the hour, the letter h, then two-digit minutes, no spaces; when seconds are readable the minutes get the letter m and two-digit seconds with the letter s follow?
8h41
